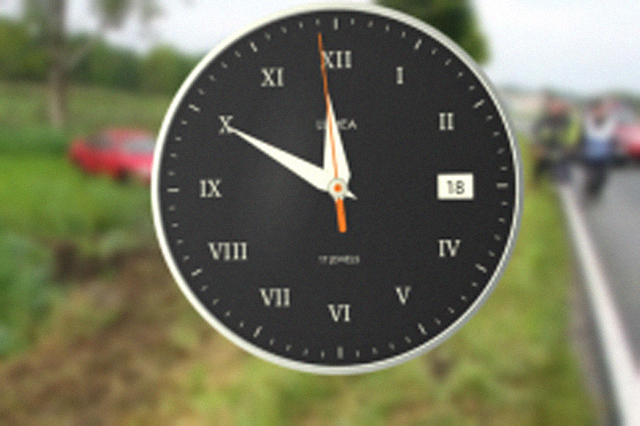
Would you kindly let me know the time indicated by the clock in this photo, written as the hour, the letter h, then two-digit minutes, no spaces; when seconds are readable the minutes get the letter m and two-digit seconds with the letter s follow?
11h49m59s
